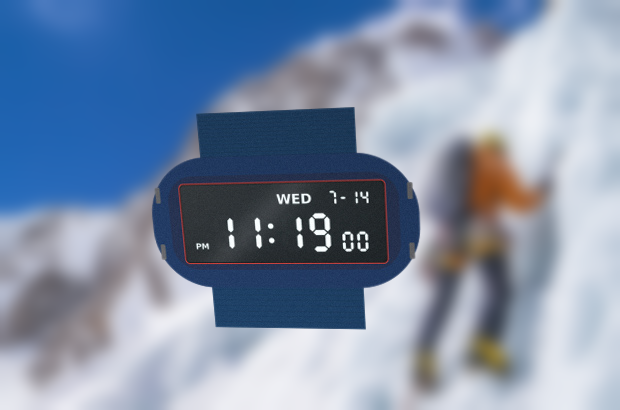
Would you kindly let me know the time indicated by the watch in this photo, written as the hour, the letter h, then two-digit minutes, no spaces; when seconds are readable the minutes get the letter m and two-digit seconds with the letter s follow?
11h19m00s
